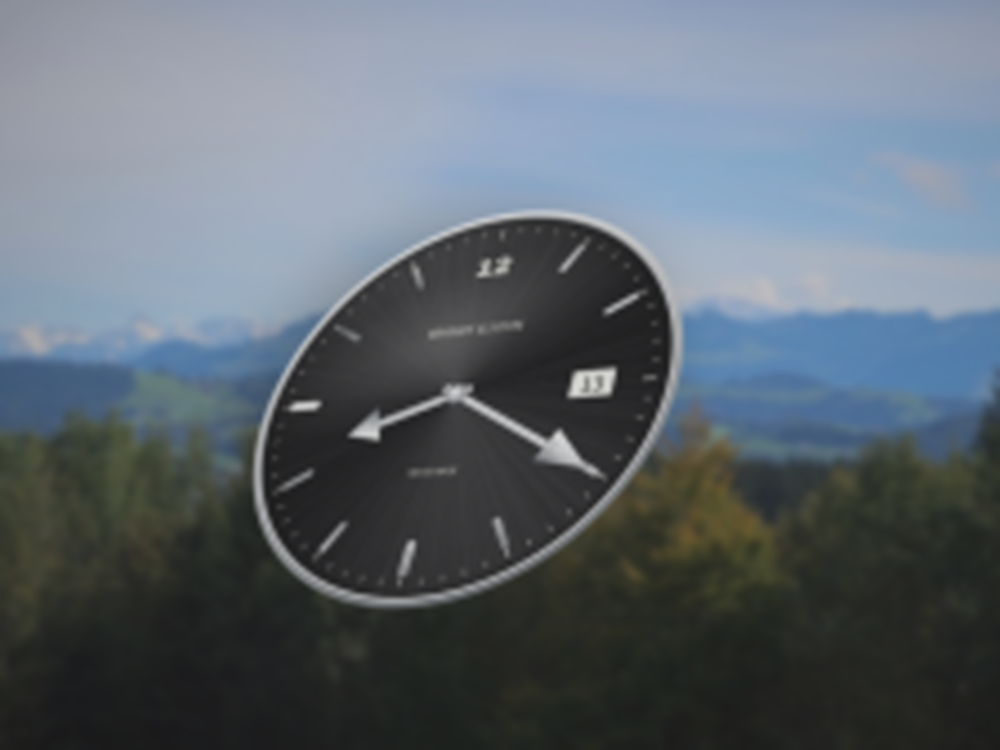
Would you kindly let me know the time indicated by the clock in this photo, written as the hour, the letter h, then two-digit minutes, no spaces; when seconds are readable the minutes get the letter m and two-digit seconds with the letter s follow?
8h20
